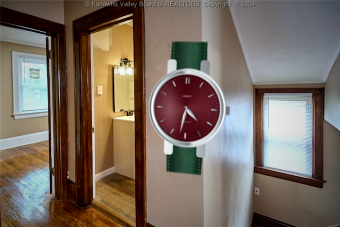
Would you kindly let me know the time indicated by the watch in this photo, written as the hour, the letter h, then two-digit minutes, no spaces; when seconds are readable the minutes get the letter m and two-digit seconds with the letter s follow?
4h32
